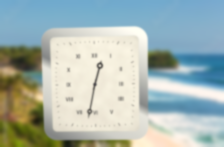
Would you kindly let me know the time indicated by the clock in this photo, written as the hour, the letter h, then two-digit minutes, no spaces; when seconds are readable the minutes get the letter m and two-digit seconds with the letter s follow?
12h32
